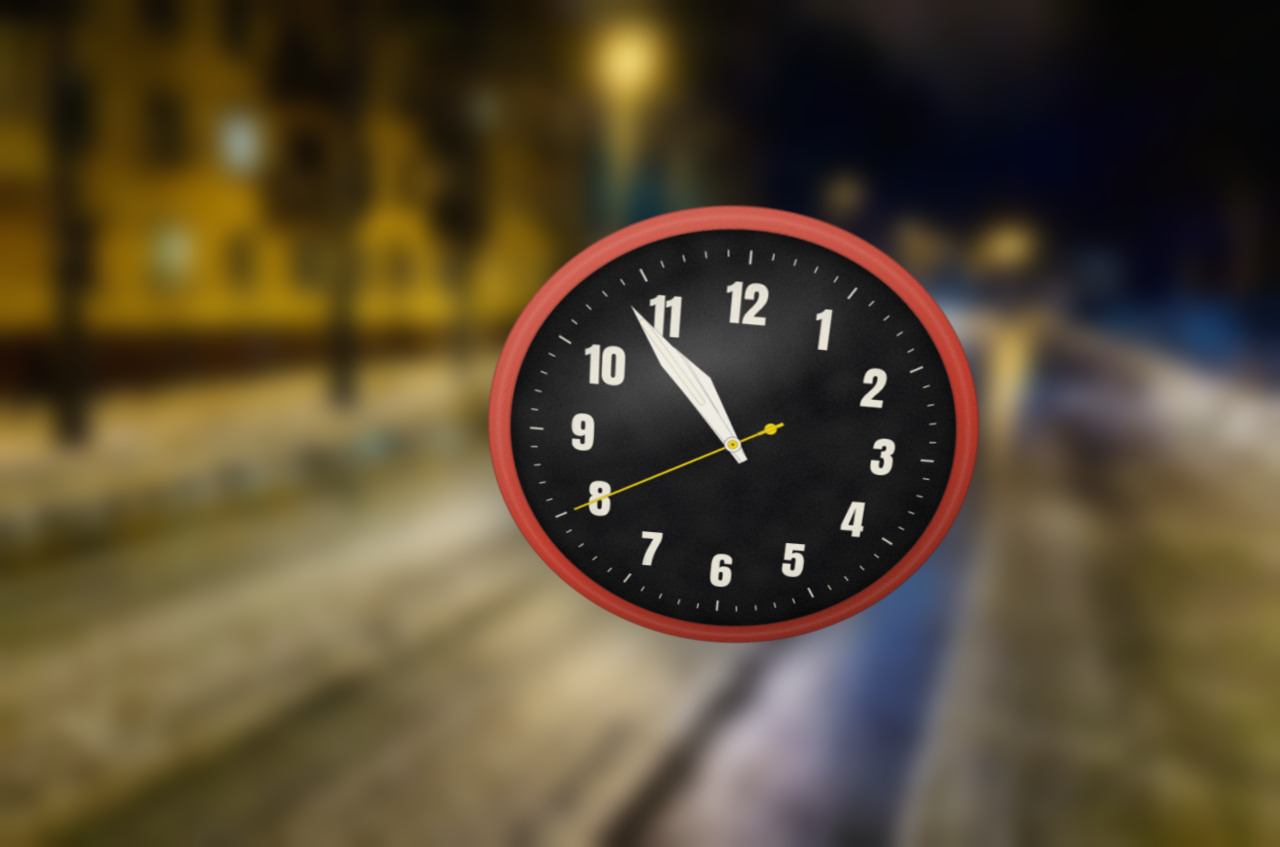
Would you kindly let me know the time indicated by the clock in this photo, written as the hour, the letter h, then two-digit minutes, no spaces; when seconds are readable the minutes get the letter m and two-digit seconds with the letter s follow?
10h53m40s
